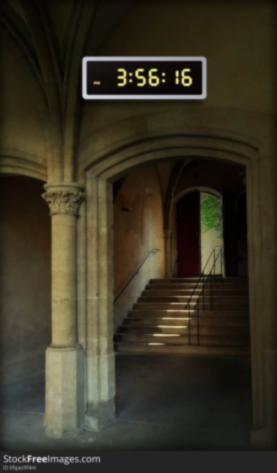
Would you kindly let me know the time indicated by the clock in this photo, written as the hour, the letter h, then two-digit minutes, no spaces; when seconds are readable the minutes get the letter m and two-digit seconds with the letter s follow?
3h56m16s
